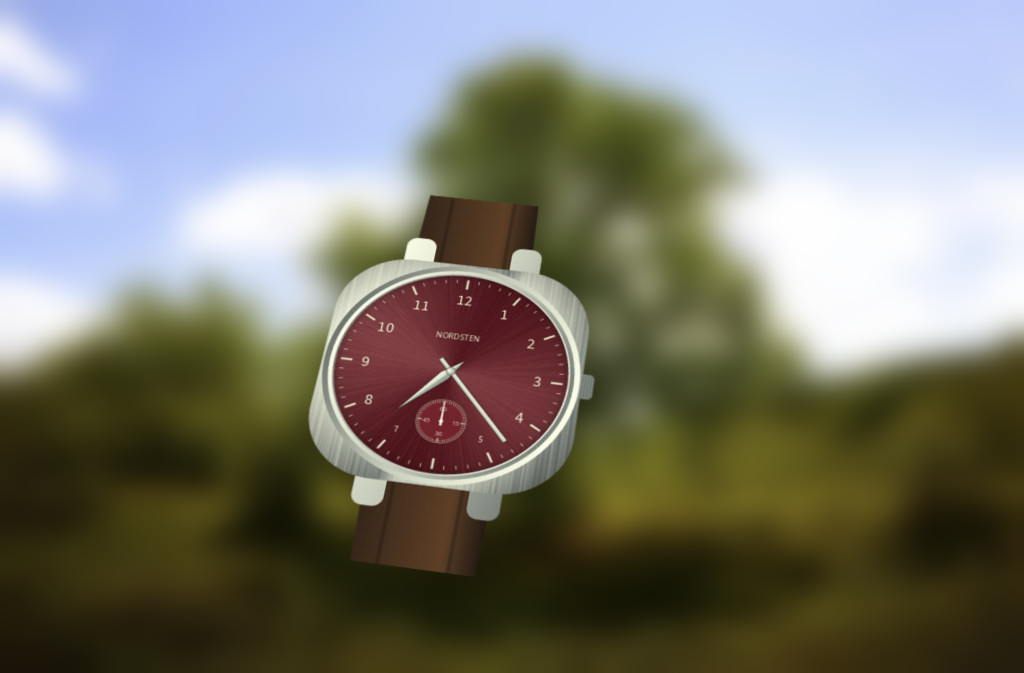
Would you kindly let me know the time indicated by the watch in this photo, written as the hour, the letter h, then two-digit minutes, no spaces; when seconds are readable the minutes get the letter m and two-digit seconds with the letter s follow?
7h23
